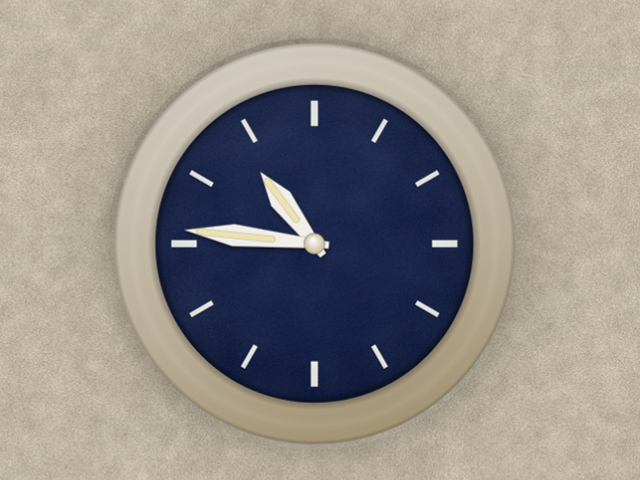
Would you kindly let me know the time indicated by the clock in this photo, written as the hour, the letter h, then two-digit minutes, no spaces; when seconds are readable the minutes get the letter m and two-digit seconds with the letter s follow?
10h46
